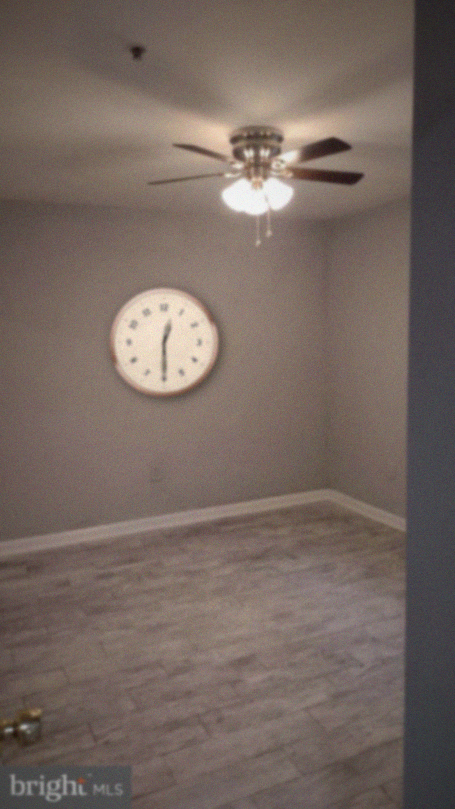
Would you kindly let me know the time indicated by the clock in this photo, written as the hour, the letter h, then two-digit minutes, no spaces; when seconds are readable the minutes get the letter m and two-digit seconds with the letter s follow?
12h30
